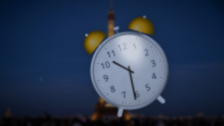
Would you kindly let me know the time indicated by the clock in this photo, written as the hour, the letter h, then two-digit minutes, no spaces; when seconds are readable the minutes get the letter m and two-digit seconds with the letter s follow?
10h31
